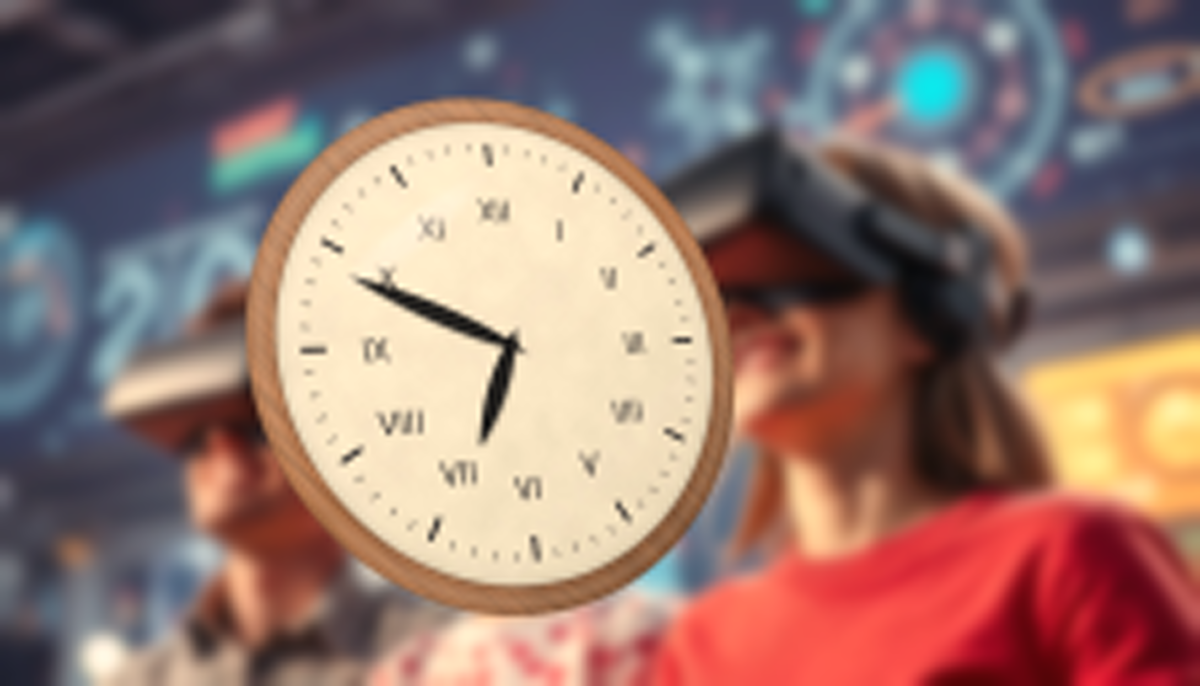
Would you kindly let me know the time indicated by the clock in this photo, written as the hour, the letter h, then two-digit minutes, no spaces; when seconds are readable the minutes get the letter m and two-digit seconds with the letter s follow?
6h49
